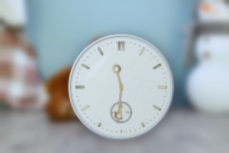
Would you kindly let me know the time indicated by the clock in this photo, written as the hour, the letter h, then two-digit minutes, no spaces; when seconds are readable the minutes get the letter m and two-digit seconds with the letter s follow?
11h31
